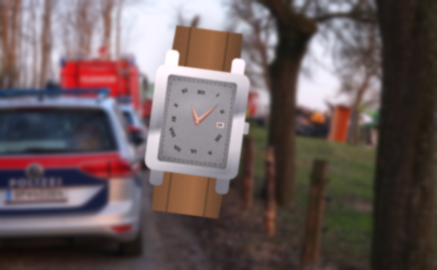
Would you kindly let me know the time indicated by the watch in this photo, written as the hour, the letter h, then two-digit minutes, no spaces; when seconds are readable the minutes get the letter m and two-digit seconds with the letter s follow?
11h07
